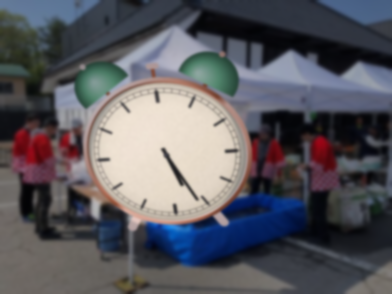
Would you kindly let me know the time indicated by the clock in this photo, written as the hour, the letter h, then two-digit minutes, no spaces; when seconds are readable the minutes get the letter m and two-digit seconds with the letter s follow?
5h26
